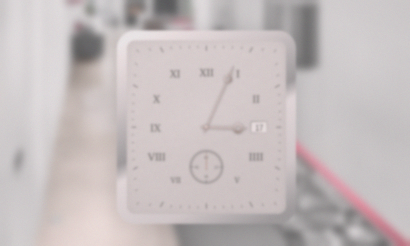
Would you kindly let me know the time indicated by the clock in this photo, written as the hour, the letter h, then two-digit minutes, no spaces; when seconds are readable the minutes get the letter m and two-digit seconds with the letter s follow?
3h04
